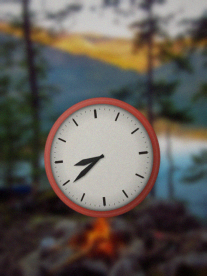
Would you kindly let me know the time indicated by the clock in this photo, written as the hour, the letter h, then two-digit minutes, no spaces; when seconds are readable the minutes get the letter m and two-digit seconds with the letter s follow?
8h39
